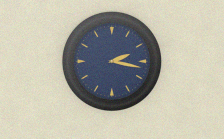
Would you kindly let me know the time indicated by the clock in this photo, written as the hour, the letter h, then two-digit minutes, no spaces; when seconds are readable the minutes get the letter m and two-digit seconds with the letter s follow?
2h17
